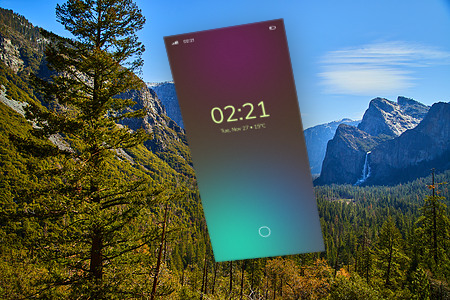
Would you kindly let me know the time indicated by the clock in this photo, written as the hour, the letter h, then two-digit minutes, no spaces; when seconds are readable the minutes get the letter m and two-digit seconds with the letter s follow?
2h21
